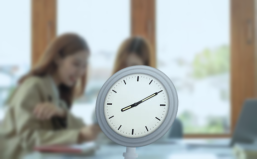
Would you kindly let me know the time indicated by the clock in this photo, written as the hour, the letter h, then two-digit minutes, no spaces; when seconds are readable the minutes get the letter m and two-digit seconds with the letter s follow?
8h10
